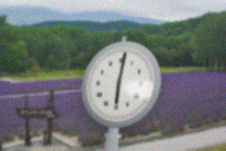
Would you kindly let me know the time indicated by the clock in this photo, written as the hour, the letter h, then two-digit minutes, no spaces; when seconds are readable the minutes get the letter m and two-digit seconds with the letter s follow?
6h01
